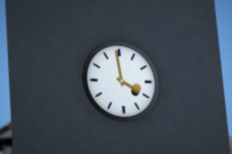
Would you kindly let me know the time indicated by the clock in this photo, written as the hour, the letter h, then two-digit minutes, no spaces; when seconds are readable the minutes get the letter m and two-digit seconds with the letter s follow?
3h59
